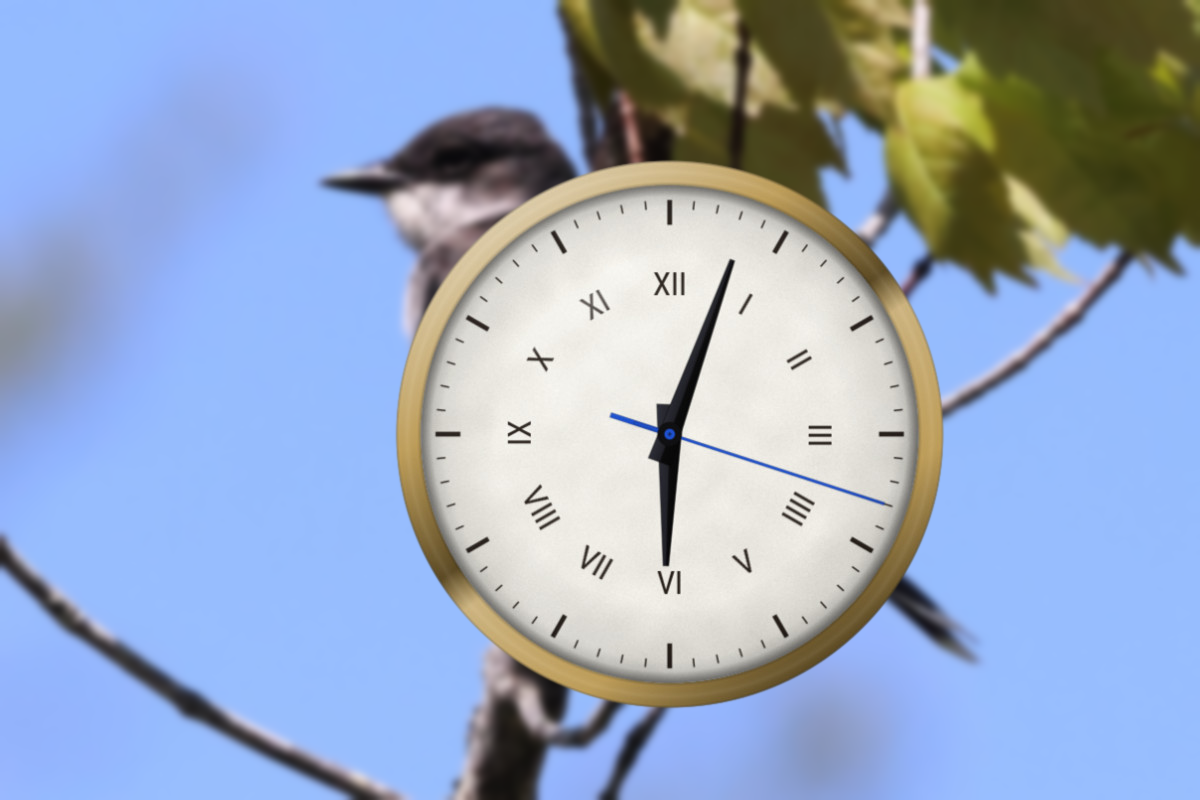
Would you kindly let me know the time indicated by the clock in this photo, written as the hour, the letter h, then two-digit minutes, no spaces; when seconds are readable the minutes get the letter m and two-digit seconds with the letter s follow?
6h03m18s
